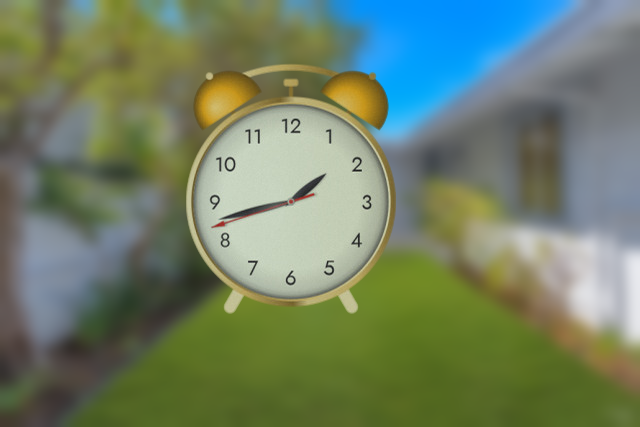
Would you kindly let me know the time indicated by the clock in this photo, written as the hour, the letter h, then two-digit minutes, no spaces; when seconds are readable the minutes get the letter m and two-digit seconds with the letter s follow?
1h42m42s
